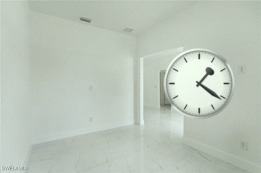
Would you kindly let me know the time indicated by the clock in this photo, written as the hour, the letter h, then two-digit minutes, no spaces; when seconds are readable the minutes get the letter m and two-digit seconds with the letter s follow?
1h21
